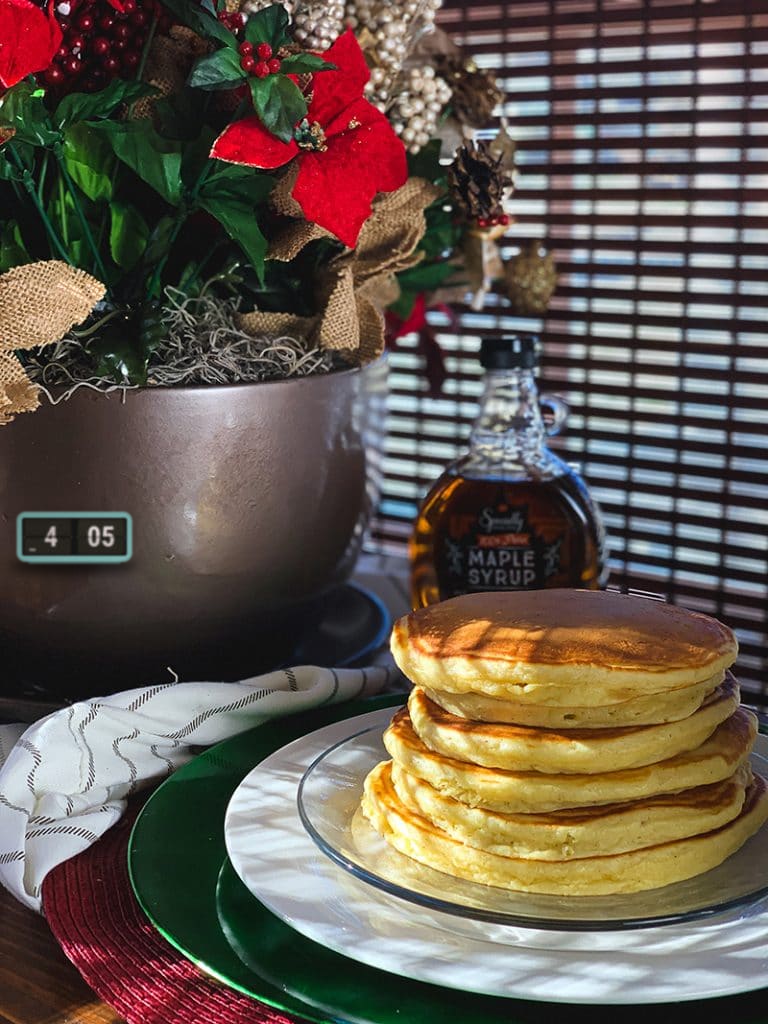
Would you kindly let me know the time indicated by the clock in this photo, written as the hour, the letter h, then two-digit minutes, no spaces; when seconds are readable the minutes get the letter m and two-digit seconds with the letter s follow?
4h05
